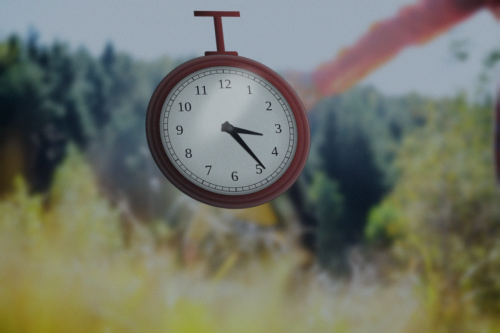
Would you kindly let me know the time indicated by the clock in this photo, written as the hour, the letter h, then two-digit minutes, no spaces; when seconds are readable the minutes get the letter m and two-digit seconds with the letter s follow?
3h24
